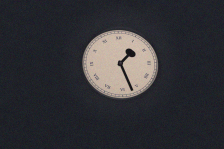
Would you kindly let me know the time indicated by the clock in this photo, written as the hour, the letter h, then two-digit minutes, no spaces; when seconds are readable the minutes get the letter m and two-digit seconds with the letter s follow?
1h27
